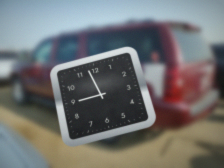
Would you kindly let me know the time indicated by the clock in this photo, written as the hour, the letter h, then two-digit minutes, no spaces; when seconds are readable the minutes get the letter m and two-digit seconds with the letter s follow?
8h58
